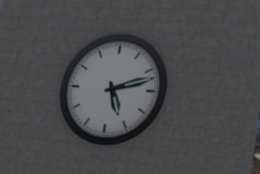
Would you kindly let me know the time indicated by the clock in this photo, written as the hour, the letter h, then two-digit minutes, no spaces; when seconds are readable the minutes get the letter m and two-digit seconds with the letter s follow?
5h12
